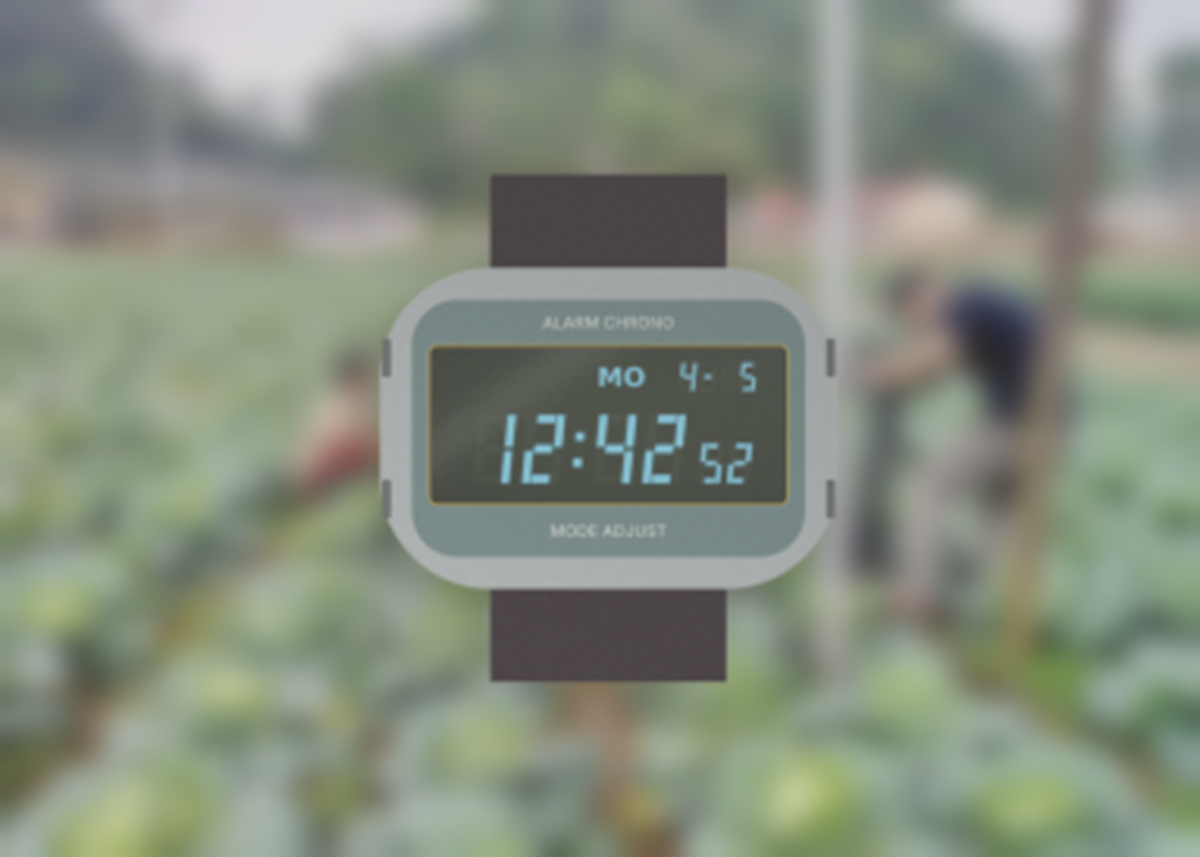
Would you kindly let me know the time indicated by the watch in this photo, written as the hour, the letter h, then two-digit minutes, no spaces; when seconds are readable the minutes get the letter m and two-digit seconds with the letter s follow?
12h42m52s
